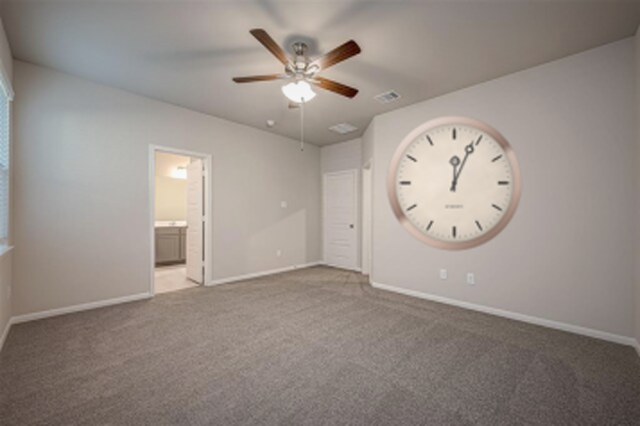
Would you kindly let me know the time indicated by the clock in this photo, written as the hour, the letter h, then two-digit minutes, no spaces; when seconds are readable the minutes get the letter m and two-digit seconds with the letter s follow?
12h04
